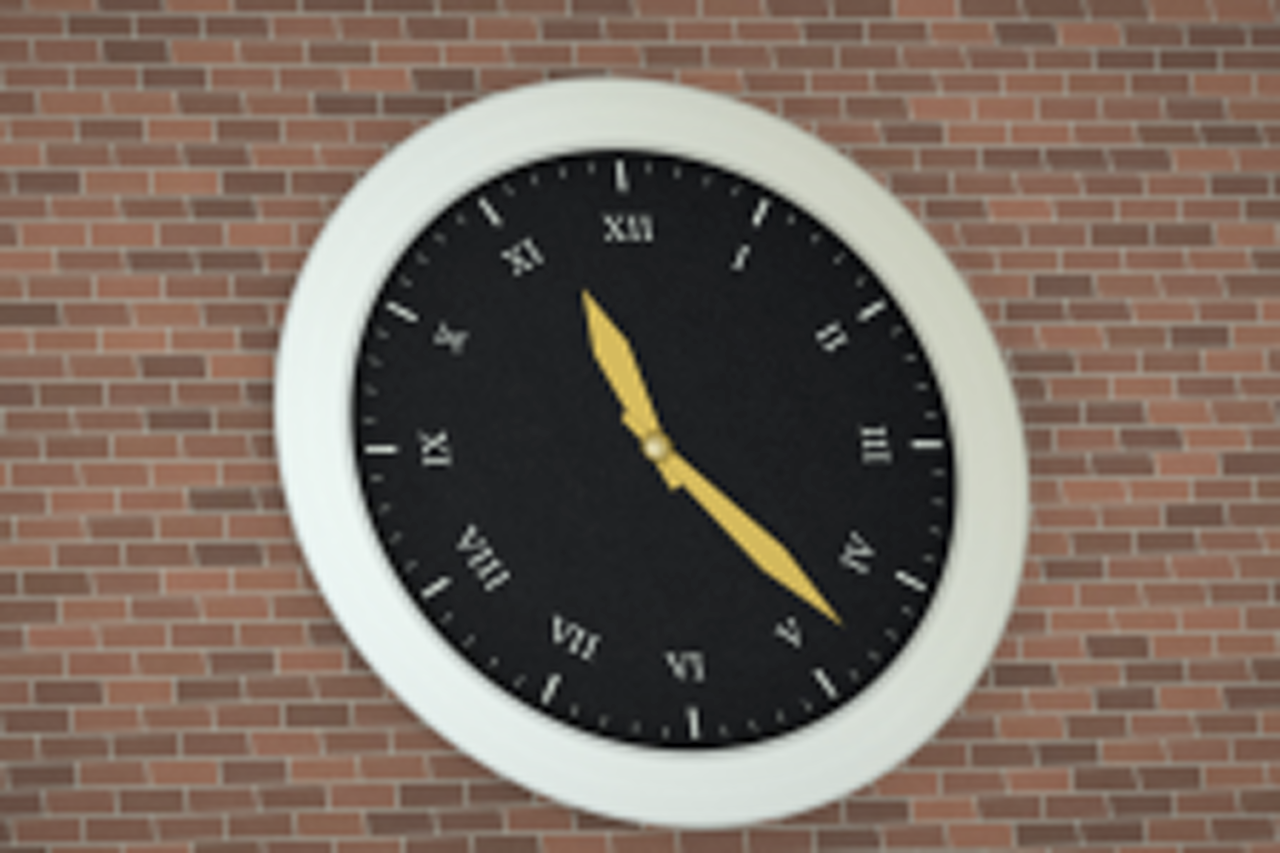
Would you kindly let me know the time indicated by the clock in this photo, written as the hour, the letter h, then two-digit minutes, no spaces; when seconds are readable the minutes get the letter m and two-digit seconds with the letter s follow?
11h23
